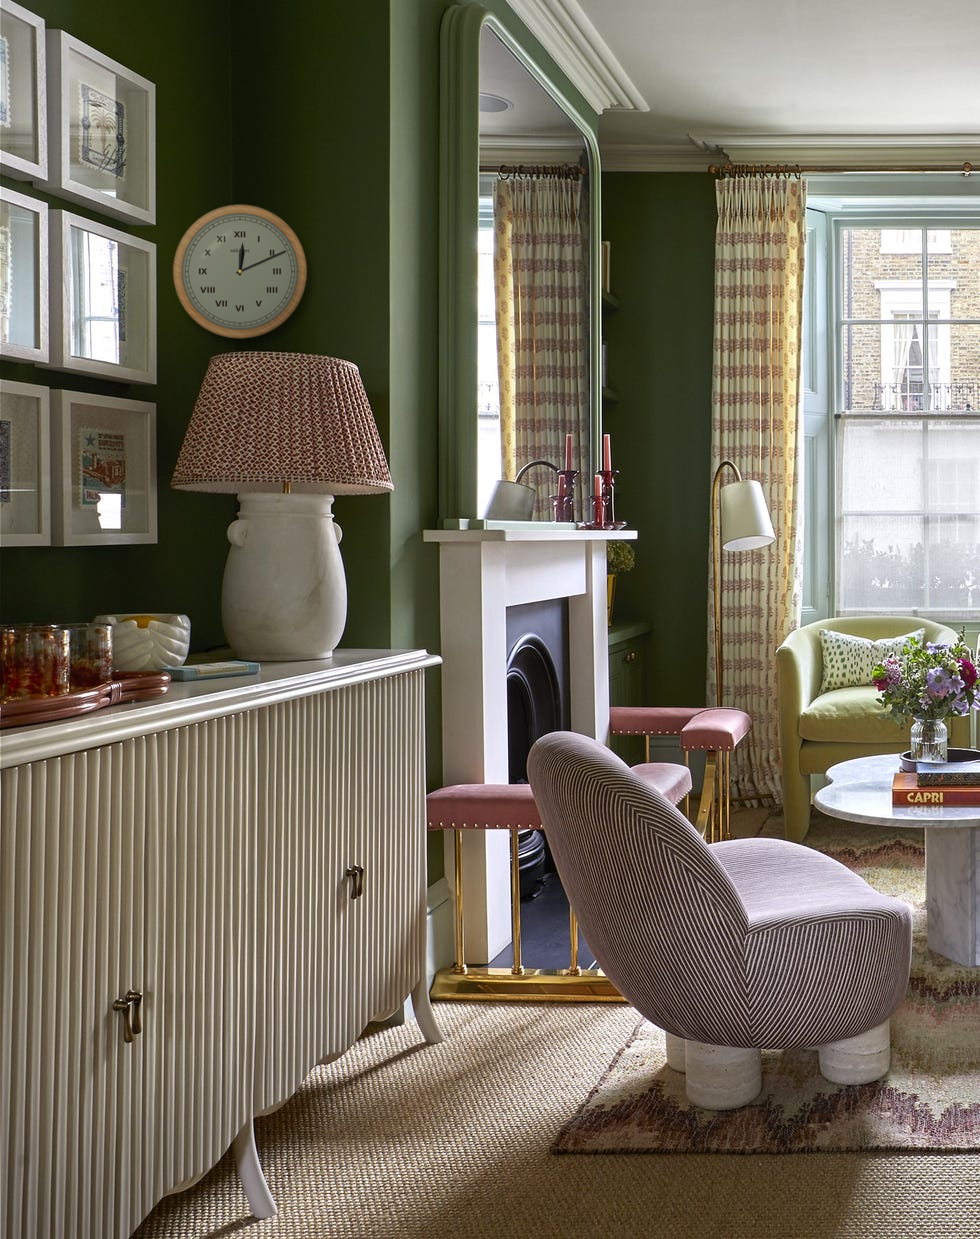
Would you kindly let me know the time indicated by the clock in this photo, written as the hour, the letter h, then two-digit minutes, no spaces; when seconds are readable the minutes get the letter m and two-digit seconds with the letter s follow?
12h11
